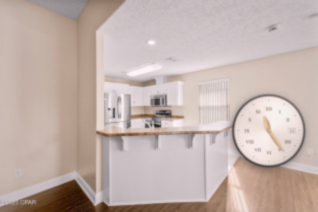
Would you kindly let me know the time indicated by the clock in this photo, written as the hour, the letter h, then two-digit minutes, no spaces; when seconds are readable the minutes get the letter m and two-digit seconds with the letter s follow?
11h24
